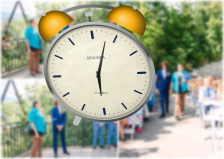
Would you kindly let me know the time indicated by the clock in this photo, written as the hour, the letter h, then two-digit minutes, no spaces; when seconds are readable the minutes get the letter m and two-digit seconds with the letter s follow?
6h03
